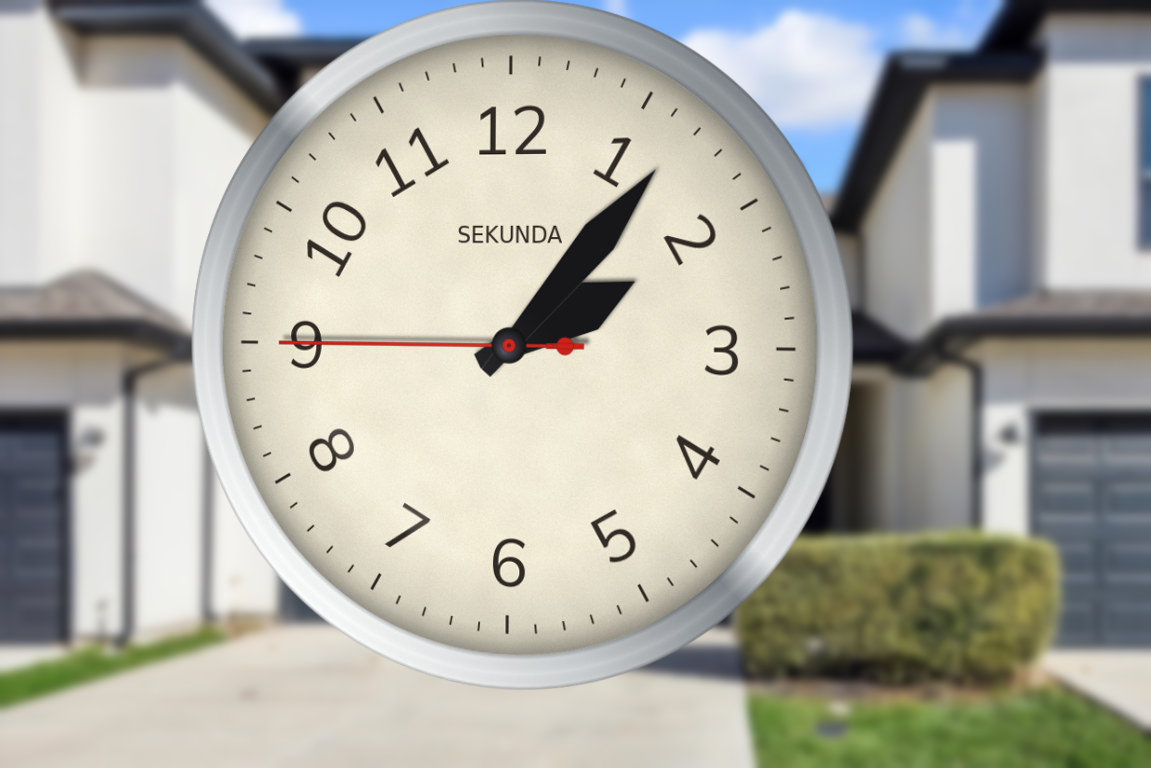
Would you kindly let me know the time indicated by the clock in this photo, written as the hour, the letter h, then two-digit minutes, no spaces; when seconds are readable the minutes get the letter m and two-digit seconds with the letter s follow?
2h06m45s
